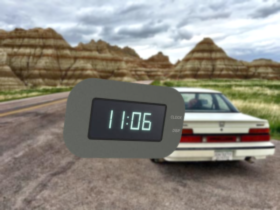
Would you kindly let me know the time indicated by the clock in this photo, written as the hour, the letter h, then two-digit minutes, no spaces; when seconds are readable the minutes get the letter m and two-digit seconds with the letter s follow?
11h06
